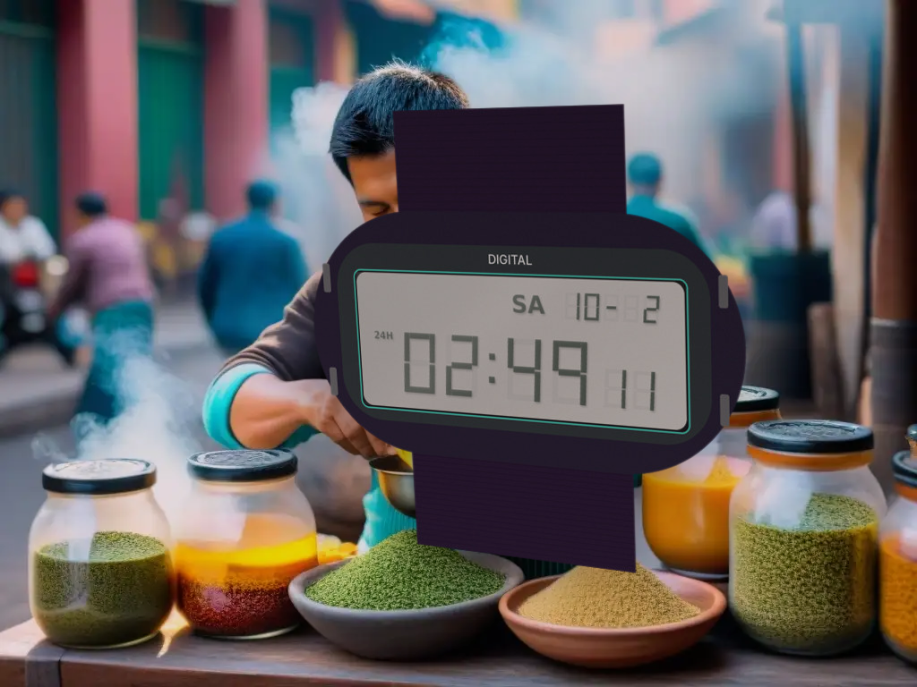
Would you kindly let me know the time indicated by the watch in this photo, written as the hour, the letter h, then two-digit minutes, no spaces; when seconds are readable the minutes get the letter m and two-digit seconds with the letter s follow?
2h49m11s
